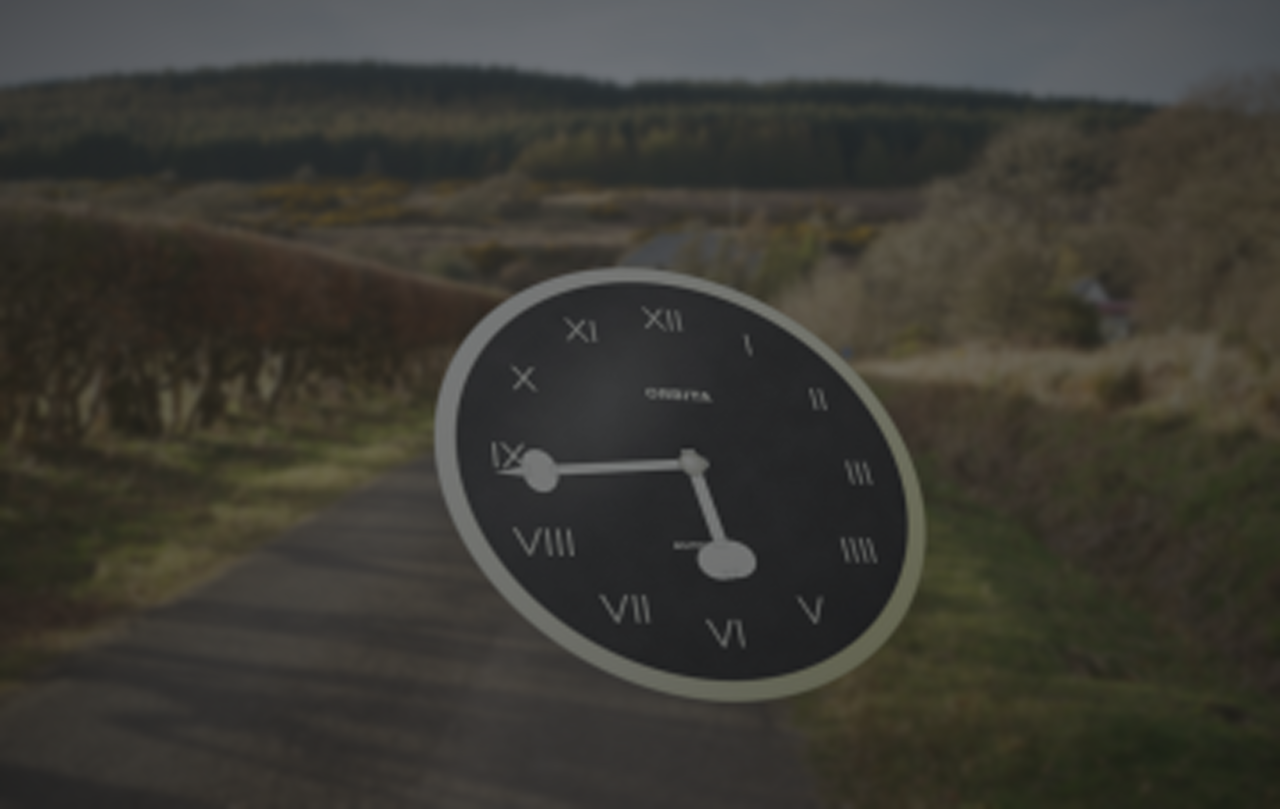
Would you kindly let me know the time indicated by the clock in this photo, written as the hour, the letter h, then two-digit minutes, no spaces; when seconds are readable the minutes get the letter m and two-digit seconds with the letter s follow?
5h44
